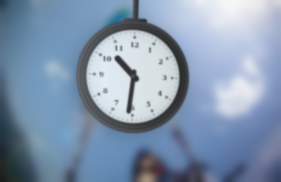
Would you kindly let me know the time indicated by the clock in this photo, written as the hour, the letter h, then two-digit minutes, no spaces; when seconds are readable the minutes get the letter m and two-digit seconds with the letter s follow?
10h31
